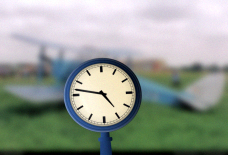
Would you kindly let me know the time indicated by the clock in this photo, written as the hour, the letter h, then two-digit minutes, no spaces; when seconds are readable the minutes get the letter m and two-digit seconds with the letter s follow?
4h47
